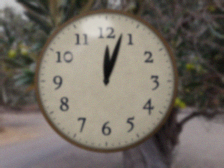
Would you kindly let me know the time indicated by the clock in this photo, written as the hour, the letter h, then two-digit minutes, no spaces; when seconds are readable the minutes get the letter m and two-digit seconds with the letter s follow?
12h03
